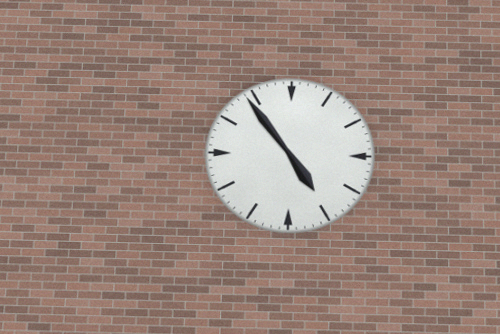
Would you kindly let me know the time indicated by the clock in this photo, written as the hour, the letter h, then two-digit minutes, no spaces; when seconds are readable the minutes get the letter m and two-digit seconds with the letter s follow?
4h54
